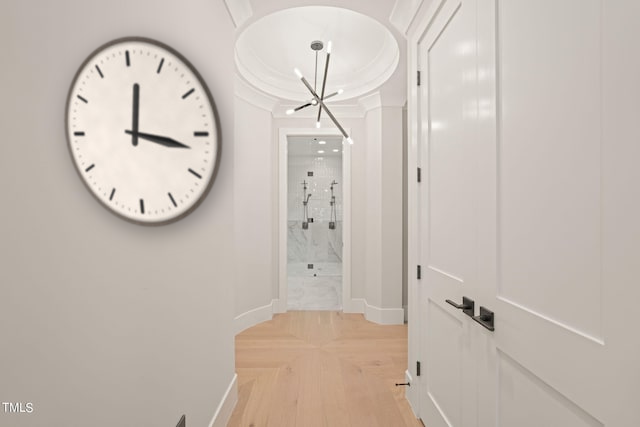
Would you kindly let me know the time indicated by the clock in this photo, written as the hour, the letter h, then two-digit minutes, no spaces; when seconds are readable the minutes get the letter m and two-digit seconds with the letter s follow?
12h17
